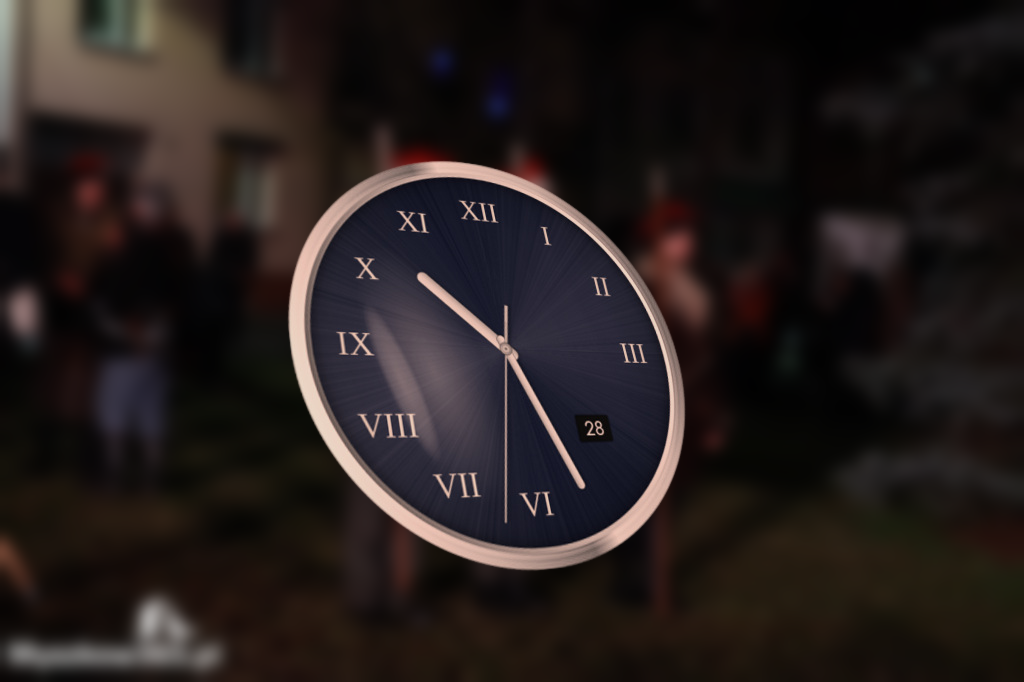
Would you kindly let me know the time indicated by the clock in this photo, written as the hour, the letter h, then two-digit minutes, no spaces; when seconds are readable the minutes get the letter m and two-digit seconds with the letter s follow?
10h26m32s
